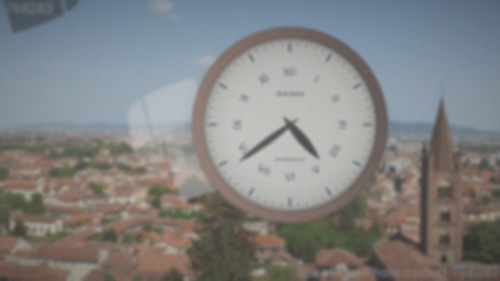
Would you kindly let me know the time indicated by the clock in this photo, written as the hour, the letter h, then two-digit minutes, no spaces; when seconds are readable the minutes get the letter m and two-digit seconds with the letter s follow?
4h39
